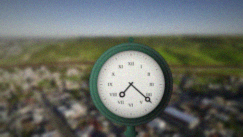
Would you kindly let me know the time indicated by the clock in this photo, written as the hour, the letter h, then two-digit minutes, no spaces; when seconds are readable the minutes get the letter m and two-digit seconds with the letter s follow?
7h22
